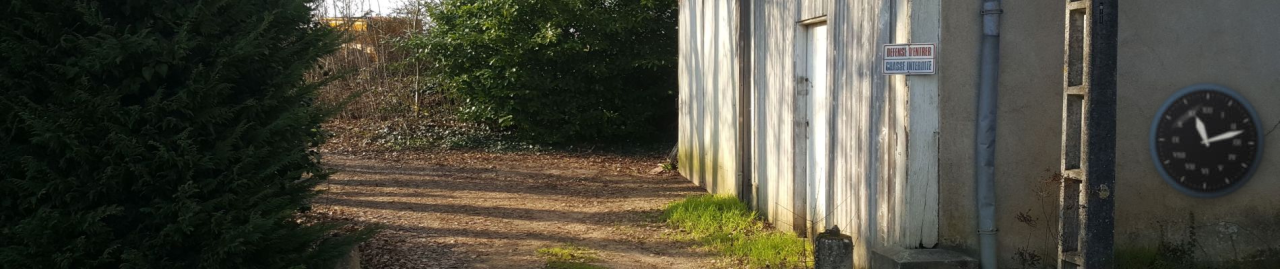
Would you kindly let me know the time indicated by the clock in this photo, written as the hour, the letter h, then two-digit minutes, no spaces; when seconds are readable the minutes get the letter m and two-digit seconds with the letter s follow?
11h12
